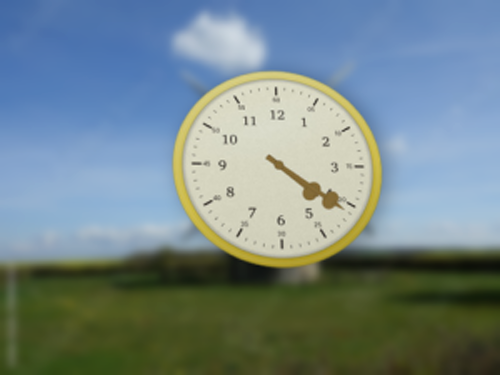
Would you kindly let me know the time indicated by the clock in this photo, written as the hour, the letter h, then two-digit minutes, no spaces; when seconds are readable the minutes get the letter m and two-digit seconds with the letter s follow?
4h21
